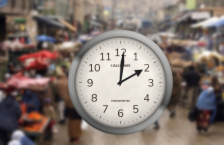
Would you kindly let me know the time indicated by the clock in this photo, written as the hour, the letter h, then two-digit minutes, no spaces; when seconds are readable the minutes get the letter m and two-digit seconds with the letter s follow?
2h01
